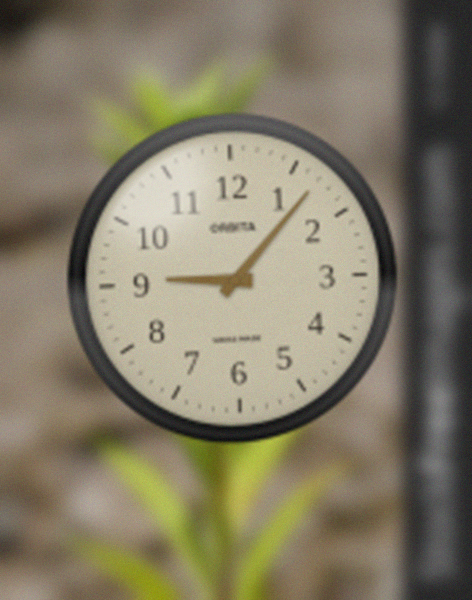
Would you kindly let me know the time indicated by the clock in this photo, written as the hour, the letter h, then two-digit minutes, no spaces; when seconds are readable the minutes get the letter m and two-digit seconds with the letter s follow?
9h07
